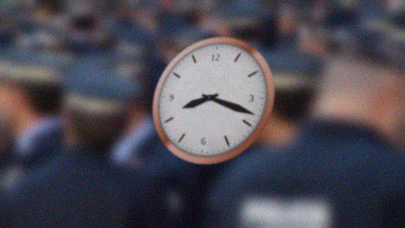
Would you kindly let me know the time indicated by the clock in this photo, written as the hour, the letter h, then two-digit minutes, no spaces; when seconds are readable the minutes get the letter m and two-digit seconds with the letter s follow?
8h18
